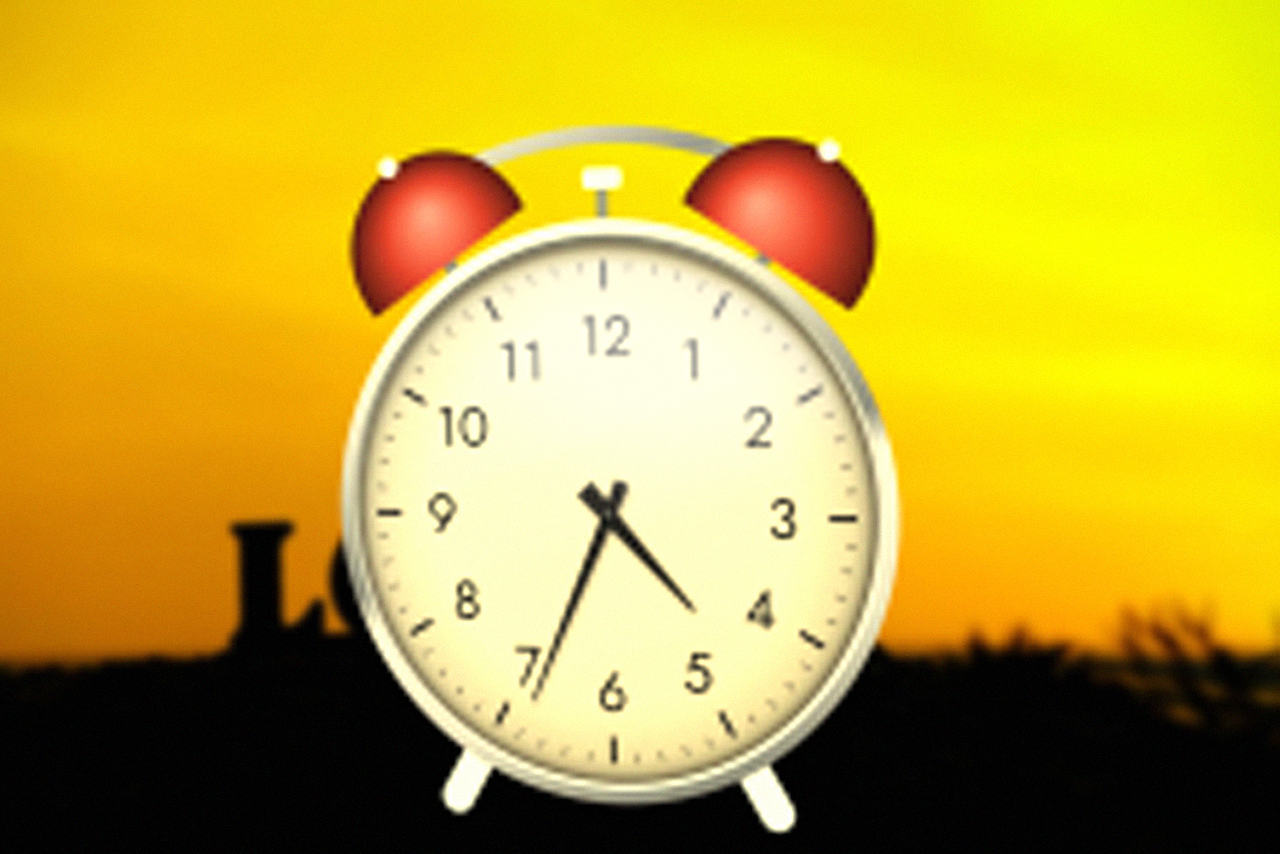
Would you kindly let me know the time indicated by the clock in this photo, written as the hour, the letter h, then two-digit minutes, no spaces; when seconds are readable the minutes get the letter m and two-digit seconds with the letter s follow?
4h34
